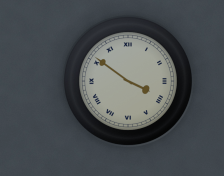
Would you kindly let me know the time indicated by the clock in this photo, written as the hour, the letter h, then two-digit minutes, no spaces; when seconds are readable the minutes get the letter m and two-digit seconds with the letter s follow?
3h51
